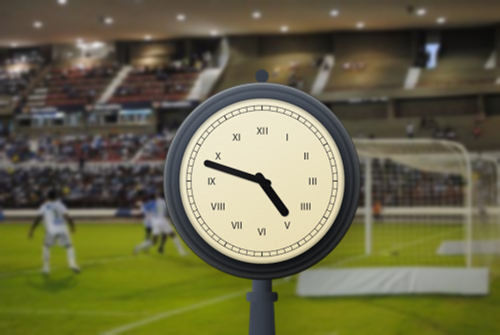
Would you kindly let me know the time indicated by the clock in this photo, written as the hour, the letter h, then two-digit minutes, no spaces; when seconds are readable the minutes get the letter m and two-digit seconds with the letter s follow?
4h48
